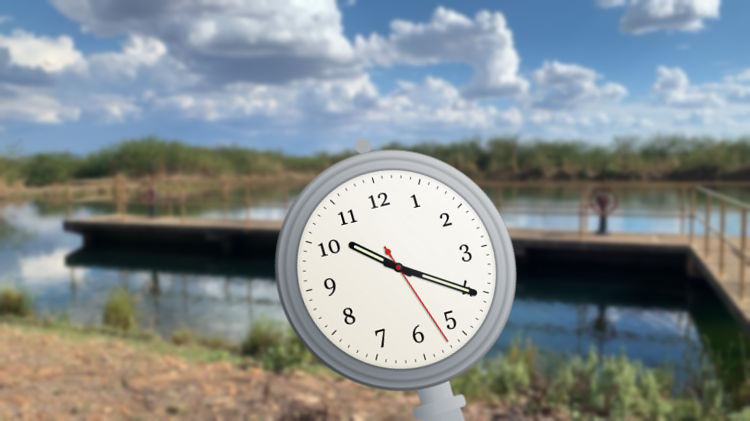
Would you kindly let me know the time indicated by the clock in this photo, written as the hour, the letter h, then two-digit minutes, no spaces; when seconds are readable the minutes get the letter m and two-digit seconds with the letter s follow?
10h20m27s
